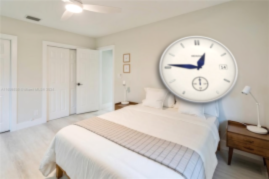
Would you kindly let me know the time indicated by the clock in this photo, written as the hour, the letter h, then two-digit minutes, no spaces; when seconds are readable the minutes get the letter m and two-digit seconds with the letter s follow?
12h46
